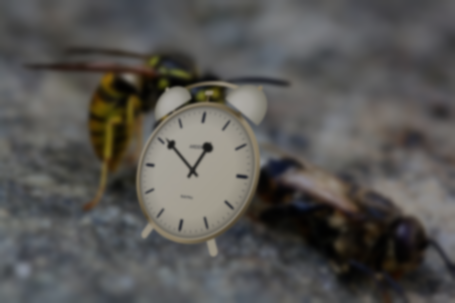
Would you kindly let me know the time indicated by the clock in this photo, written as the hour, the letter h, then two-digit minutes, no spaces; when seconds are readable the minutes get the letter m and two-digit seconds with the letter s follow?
12h51
